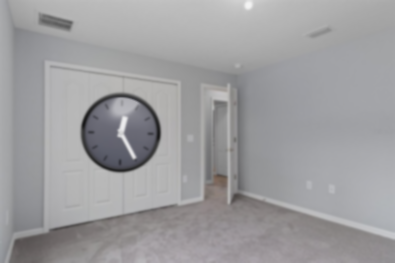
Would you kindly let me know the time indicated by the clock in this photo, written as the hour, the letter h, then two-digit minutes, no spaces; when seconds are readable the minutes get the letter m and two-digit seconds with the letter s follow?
12h25
